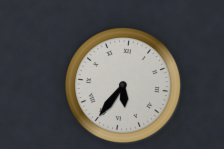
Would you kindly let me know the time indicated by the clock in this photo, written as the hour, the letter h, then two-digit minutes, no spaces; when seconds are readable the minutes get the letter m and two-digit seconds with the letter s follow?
5h35
